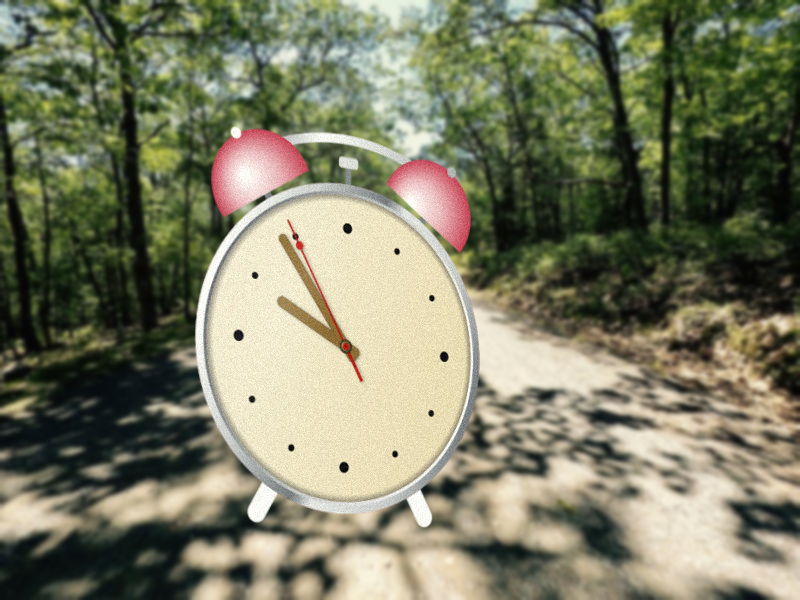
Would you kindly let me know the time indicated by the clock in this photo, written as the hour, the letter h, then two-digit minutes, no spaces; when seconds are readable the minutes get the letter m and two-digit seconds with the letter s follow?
9h53m55s
